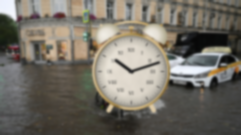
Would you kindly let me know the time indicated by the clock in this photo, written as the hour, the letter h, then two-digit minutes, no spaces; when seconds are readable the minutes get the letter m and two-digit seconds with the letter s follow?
10h12
